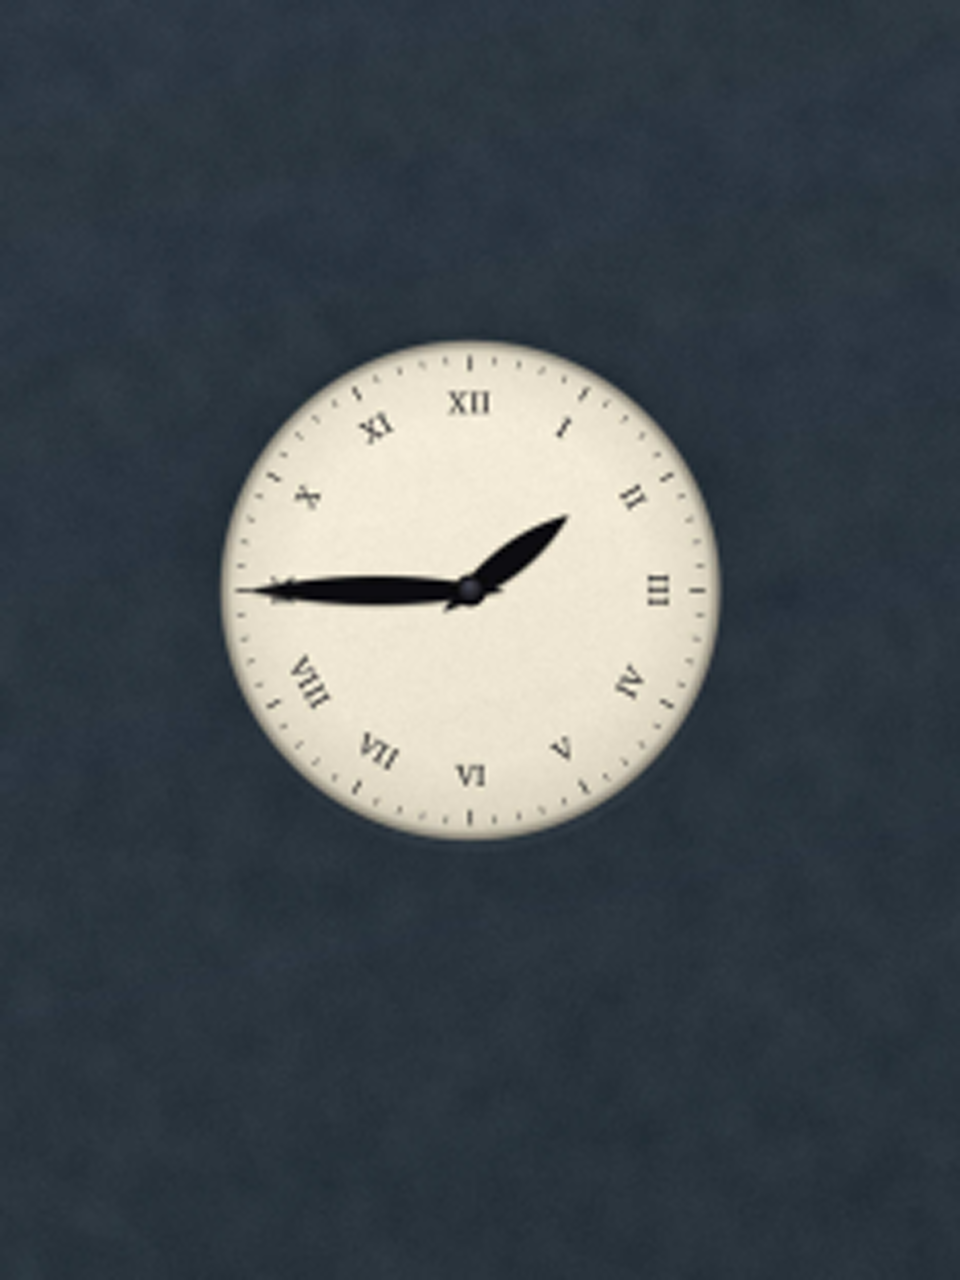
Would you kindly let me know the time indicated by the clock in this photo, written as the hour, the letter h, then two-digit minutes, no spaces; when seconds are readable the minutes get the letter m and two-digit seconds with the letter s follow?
1h45
